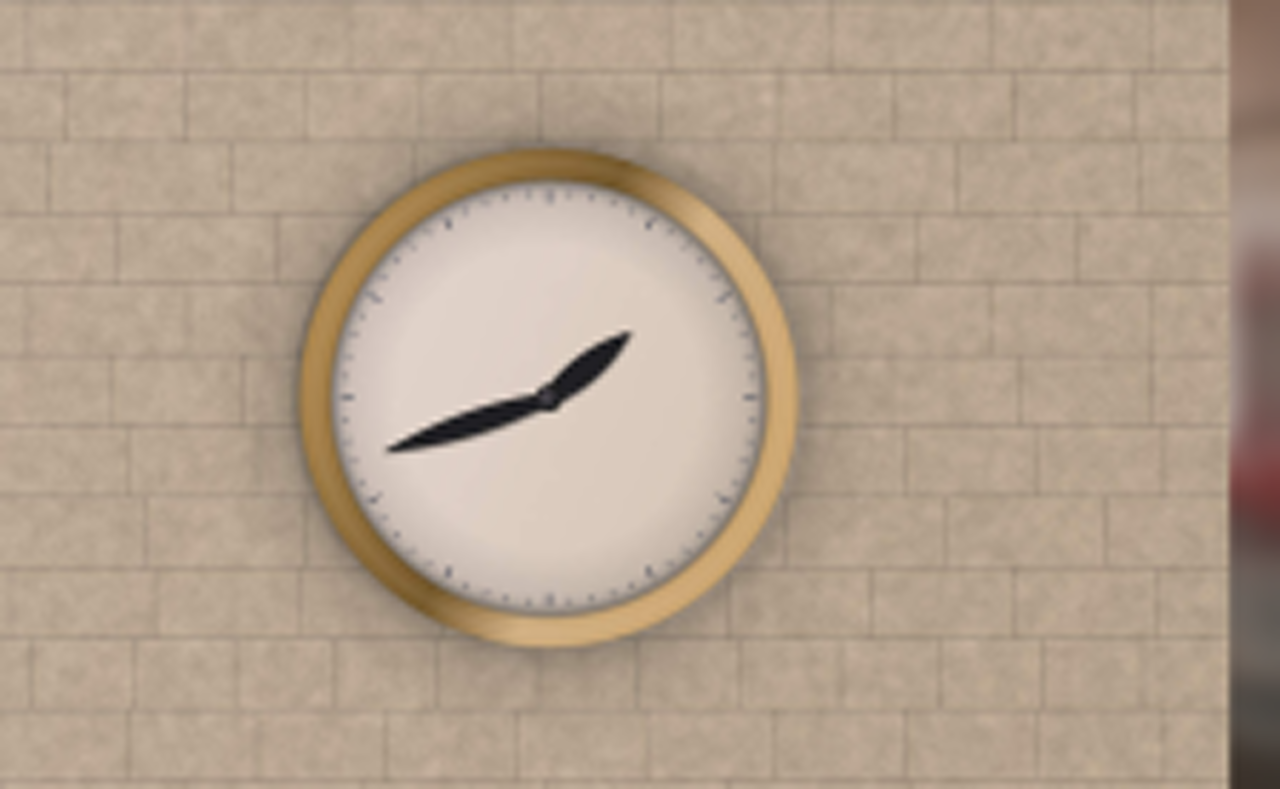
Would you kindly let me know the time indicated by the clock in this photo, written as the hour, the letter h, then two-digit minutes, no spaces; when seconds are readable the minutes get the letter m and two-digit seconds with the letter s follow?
1h42
